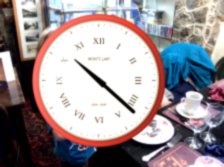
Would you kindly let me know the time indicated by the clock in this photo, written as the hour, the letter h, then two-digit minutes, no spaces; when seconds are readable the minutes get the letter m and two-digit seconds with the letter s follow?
10h22
